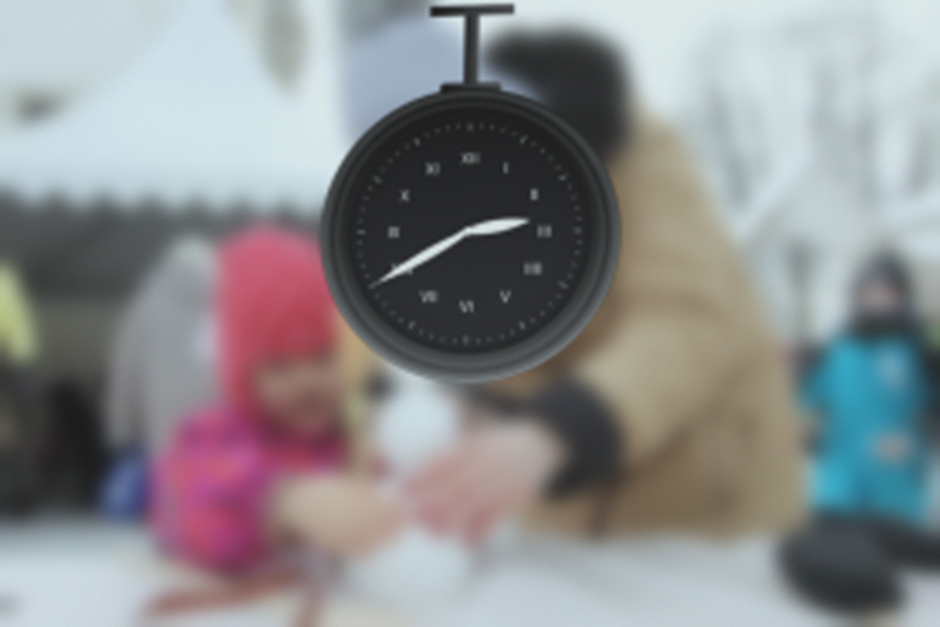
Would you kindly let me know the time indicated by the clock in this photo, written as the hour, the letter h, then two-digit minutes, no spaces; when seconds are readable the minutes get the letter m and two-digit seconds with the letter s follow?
2h40
